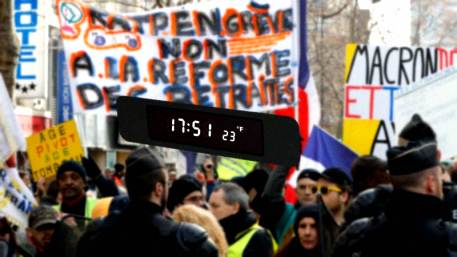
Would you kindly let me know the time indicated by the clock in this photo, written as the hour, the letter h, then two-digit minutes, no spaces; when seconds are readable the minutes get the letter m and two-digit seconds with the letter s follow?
17h51
